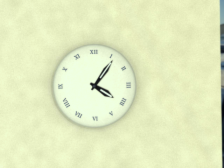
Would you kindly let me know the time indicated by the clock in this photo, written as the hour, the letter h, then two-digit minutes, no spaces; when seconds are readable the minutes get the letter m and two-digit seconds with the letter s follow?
4h06
